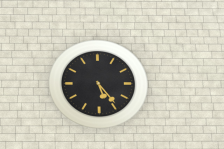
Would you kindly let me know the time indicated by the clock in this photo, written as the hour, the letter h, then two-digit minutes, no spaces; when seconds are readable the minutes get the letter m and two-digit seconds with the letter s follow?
5h24
